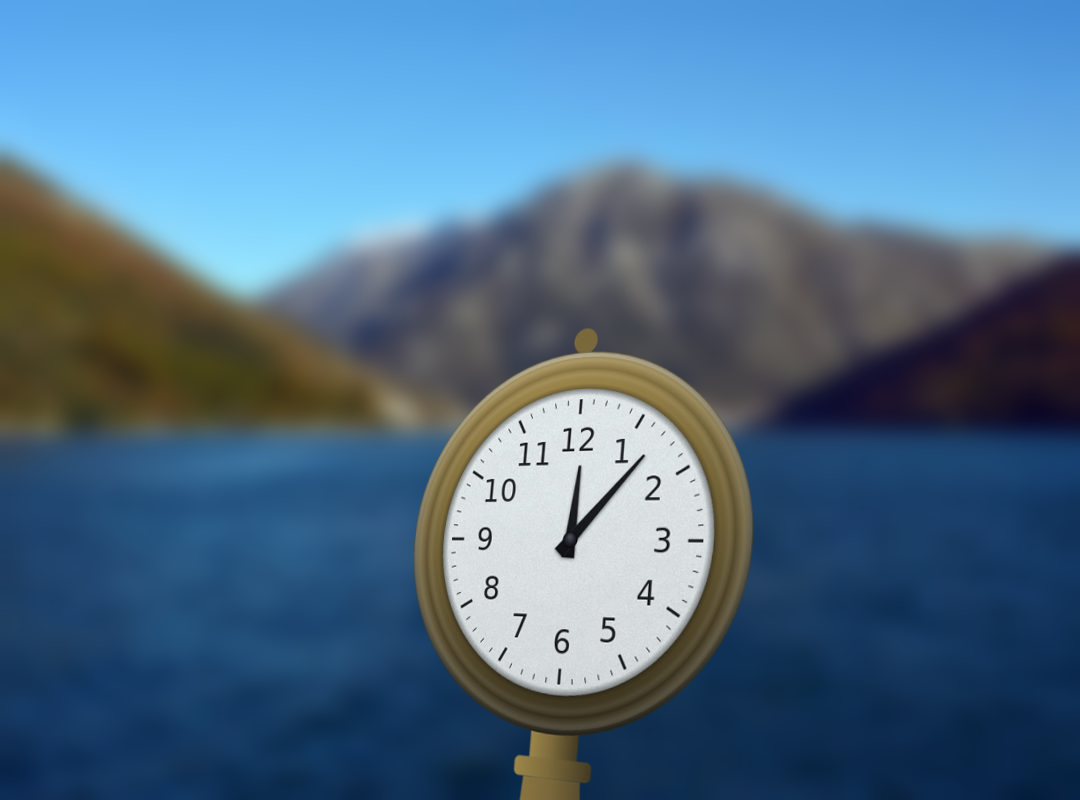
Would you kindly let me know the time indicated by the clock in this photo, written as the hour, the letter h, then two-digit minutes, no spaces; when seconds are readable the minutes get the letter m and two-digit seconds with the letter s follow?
12h07
